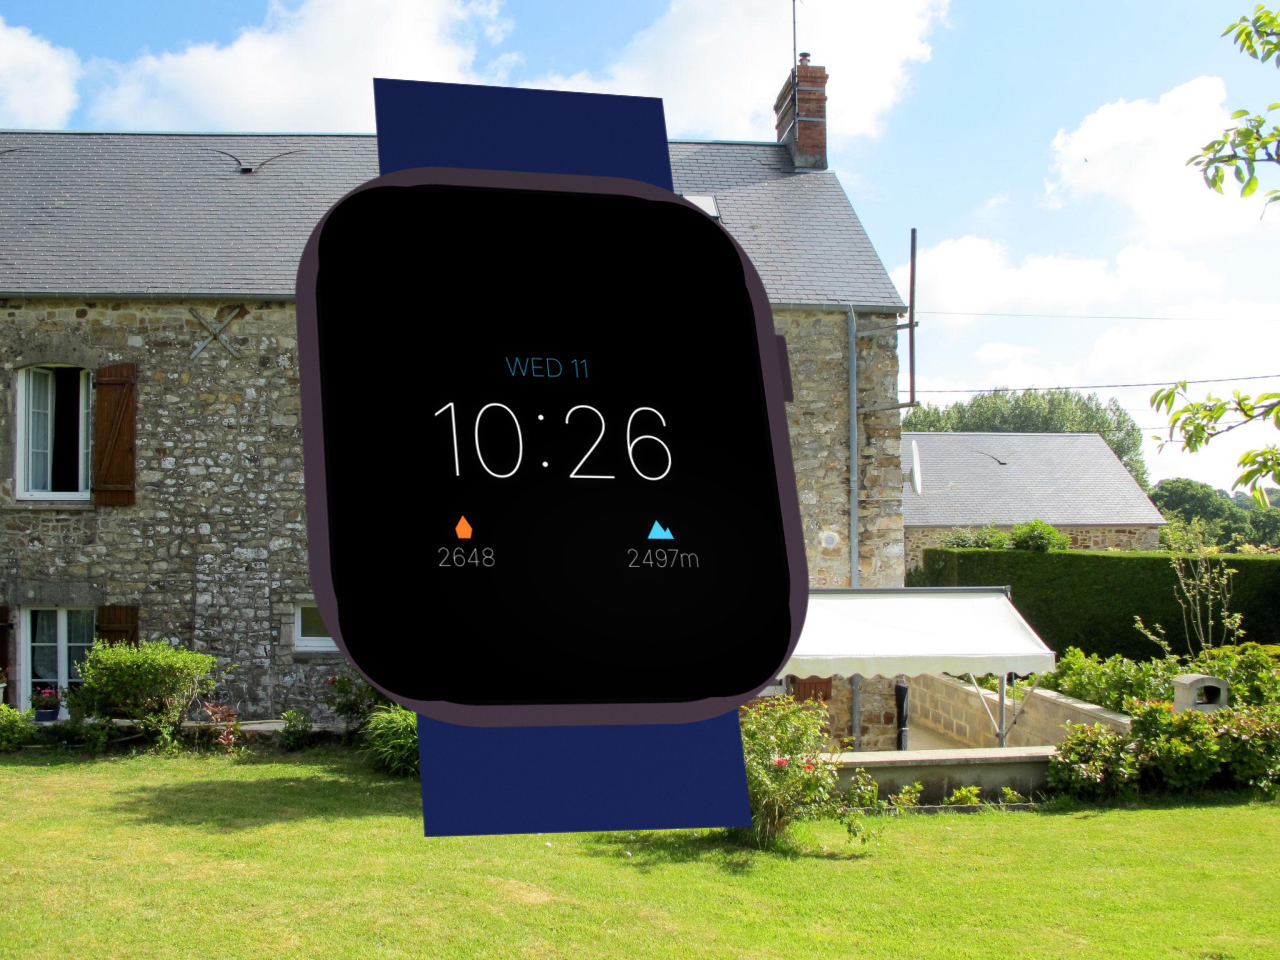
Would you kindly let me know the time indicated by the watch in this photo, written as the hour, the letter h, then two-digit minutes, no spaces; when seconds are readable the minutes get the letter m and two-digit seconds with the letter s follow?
10h26
